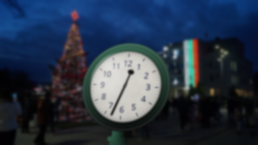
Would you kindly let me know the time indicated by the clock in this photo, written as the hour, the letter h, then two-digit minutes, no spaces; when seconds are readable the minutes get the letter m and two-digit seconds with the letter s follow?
12h33
